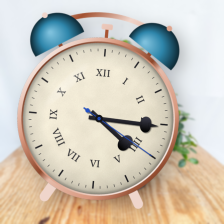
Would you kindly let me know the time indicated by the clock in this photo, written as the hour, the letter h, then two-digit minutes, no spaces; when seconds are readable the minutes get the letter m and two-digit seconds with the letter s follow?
4h15m20s
